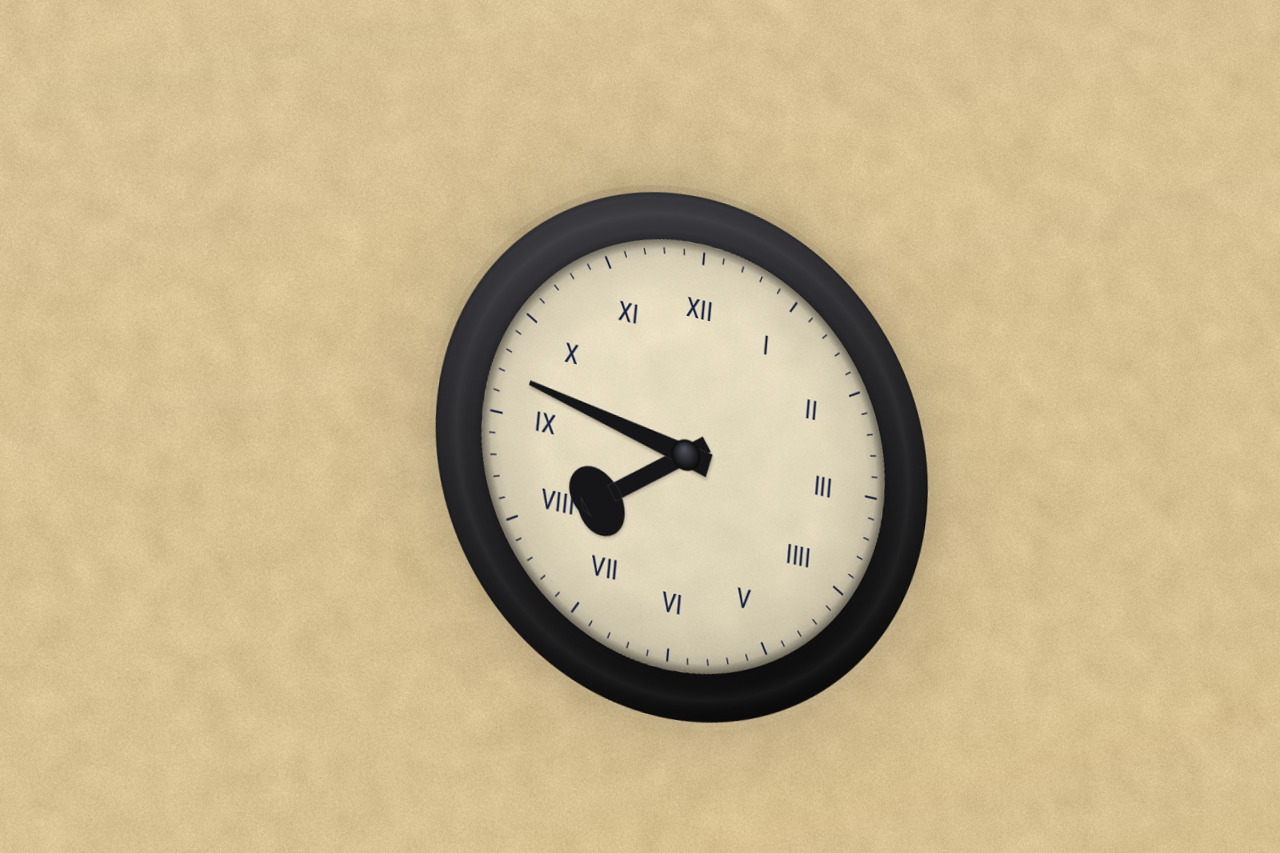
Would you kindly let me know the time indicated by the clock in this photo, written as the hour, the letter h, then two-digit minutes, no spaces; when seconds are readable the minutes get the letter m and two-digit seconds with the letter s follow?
7h47
